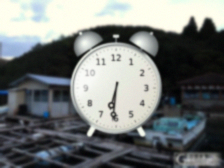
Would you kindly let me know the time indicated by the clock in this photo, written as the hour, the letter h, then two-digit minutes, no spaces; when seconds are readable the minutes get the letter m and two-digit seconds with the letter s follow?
6h31
